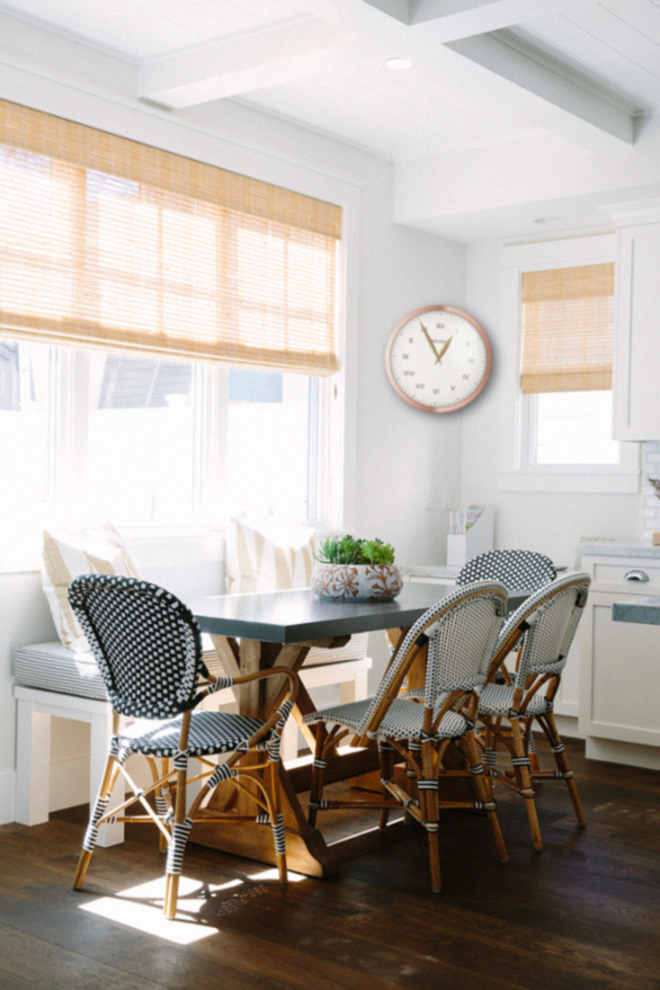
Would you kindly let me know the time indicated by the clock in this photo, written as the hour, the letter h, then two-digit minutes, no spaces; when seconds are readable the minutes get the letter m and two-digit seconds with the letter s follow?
12h55
